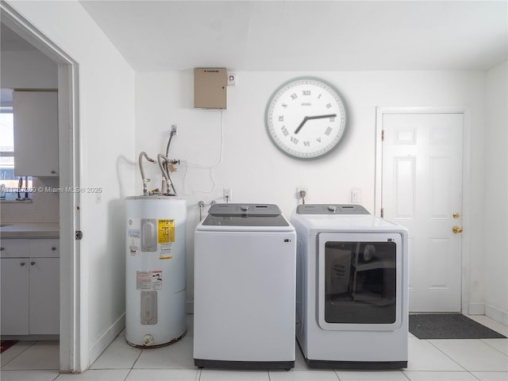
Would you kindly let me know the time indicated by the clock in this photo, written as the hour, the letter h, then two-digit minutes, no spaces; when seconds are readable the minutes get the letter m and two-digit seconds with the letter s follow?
7h14
